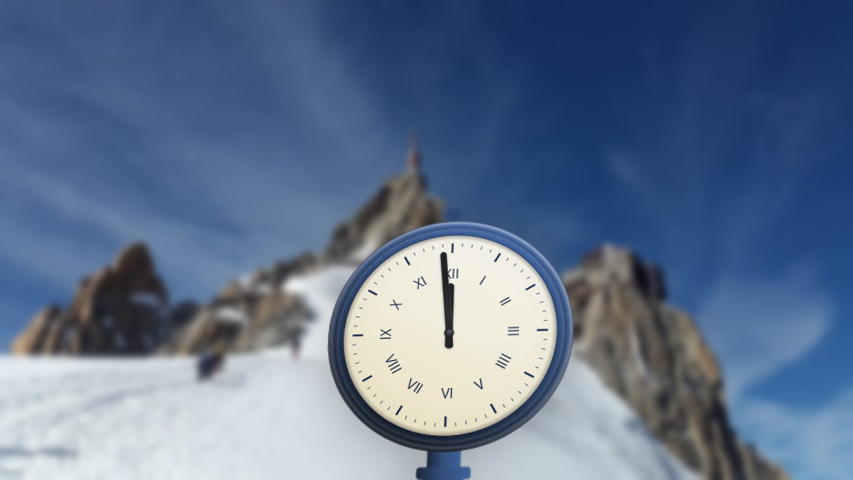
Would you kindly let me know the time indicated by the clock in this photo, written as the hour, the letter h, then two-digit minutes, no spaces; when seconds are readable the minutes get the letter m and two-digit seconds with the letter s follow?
11h59
